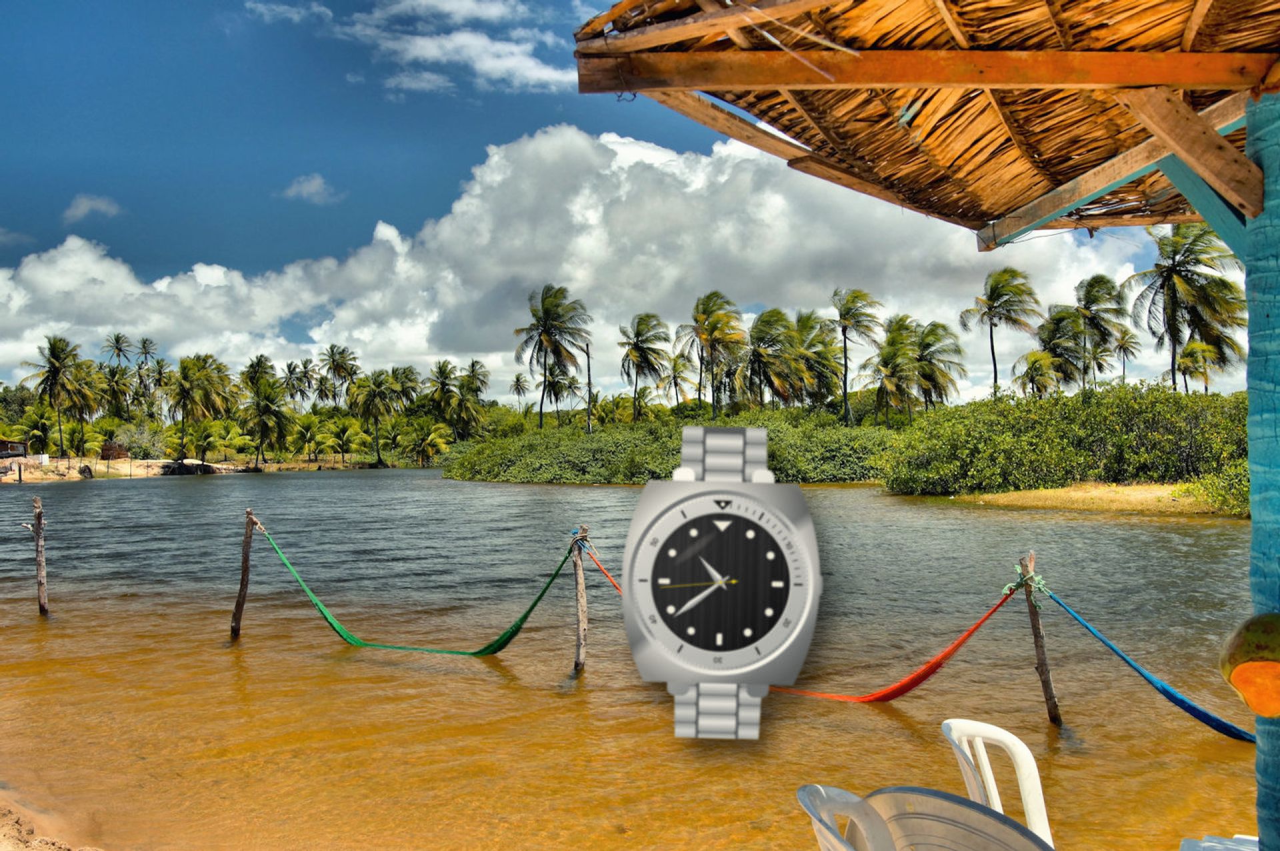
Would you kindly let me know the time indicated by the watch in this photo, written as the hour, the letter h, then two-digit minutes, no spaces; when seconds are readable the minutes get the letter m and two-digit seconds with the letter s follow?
10h38m44s
